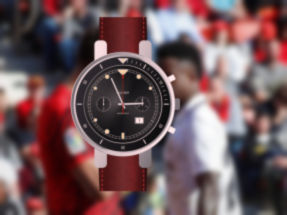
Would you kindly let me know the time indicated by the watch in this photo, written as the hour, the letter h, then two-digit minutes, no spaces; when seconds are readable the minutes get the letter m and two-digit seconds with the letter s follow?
2h56
